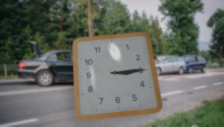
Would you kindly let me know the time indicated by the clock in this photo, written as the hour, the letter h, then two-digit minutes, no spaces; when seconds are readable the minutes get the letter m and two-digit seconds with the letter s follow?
3h15
